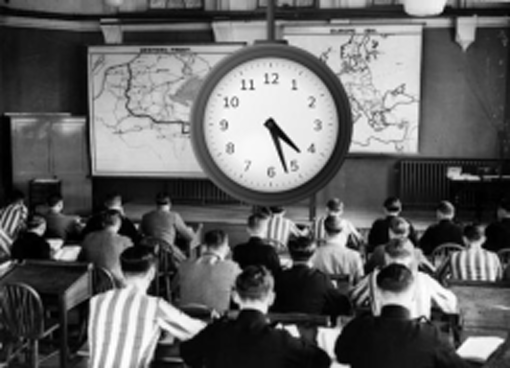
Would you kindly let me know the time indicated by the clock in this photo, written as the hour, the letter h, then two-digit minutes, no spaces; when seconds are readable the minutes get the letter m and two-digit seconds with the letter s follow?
4h27
